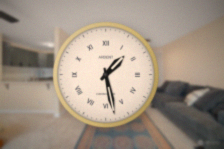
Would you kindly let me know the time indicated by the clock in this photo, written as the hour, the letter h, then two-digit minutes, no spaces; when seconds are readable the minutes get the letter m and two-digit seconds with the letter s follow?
1h28
